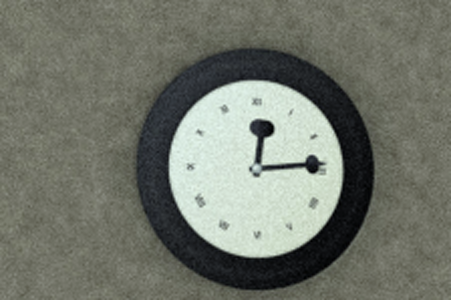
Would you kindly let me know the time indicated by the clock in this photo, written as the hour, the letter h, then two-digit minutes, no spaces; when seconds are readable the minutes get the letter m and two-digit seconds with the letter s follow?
12h14
